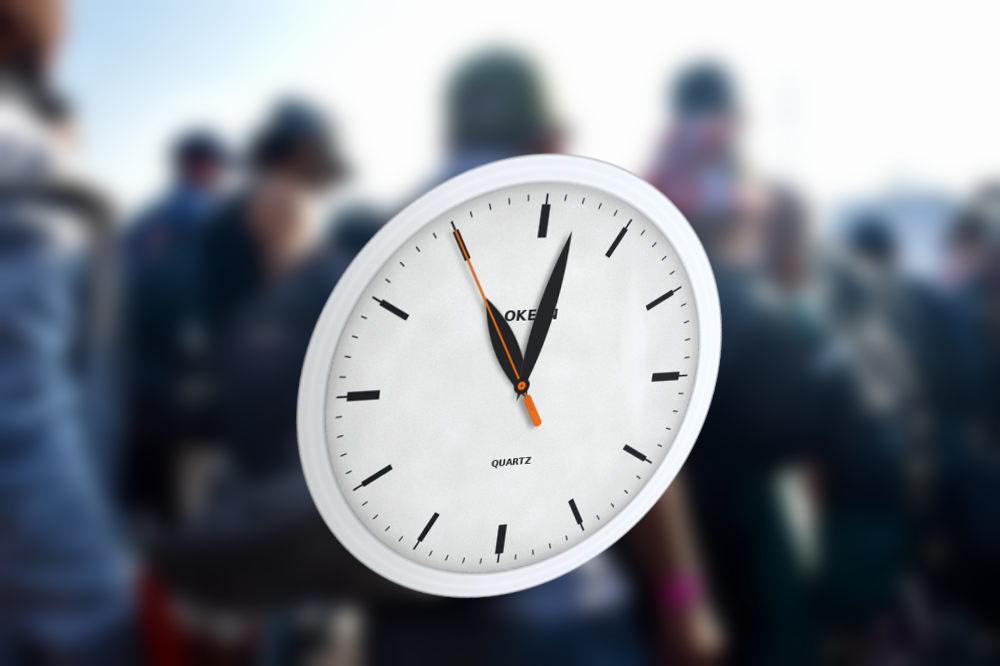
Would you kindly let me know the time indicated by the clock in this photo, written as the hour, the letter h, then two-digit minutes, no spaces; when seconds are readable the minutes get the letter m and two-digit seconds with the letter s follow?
11h01m55s
